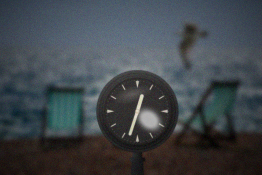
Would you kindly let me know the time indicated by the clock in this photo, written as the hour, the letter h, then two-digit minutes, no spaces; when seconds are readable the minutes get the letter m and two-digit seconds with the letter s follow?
12h33
